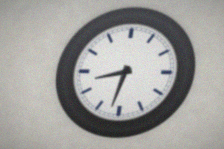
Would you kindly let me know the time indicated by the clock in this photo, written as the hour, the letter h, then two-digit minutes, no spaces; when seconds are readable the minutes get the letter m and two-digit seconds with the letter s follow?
8h32
